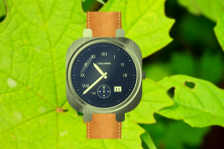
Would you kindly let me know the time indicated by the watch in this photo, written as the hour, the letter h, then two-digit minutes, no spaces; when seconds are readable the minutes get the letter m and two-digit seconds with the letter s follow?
10h38
